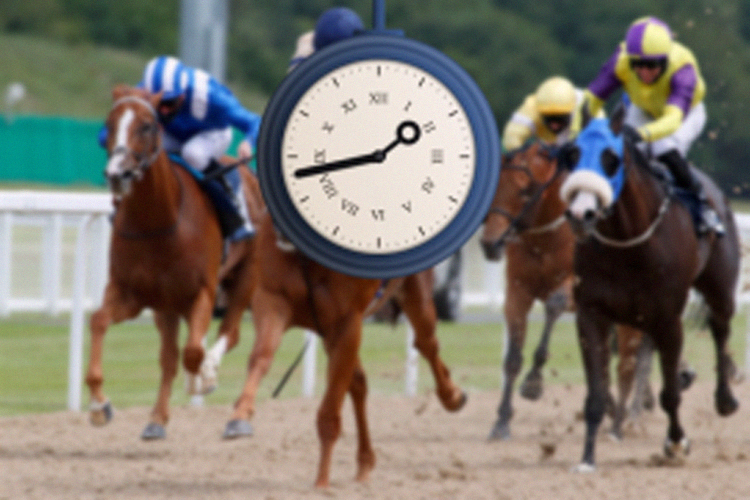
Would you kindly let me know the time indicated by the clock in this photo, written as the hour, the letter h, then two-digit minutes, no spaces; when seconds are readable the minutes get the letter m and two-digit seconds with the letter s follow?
1h43
